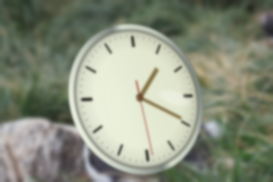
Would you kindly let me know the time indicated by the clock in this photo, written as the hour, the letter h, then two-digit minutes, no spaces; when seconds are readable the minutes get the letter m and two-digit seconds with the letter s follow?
1h19m29s
